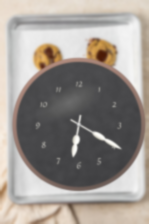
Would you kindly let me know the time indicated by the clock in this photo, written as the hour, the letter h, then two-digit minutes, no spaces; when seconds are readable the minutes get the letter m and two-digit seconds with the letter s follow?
6h20
